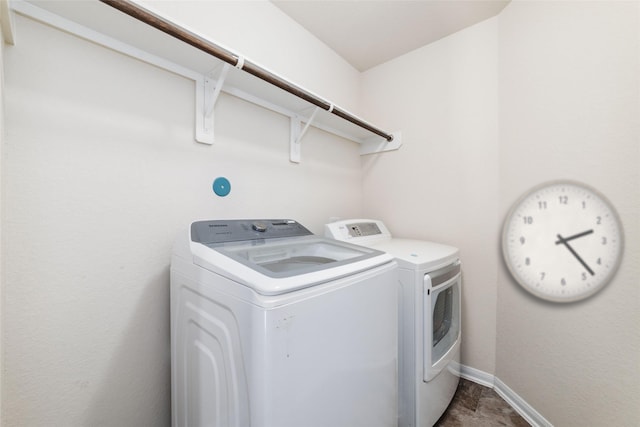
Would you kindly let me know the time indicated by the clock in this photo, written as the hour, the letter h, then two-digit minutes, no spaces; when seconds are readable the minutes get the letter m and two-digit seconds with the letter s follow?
2h23
